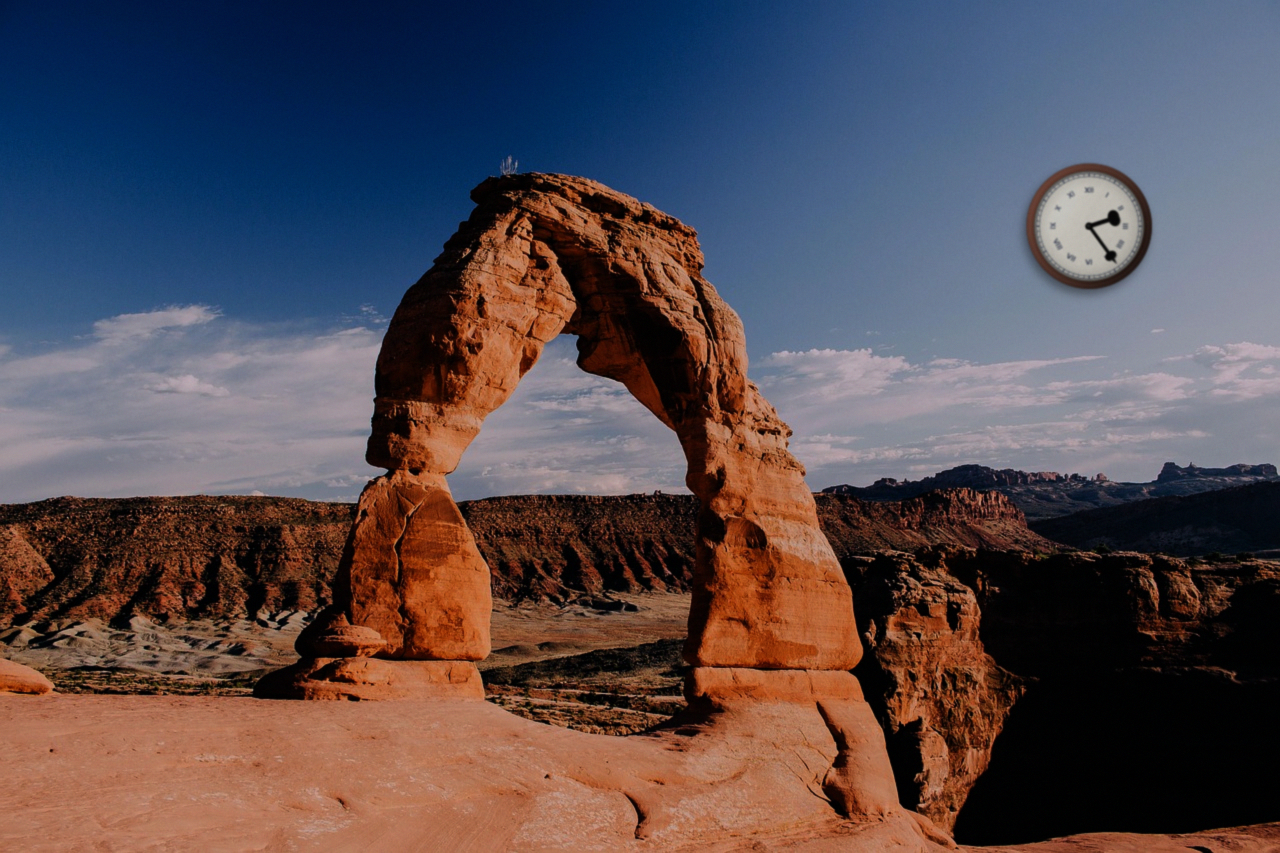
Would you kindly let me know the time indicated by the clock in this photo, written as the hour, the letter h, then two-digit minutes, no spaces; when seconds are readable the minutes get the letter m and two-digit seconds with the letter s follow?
2h24
